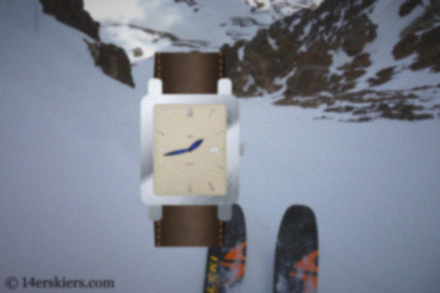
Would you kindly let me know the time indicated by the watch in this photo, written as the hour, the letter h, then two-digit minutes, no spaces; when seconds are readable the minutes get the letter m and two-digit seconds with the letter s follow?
1h43
